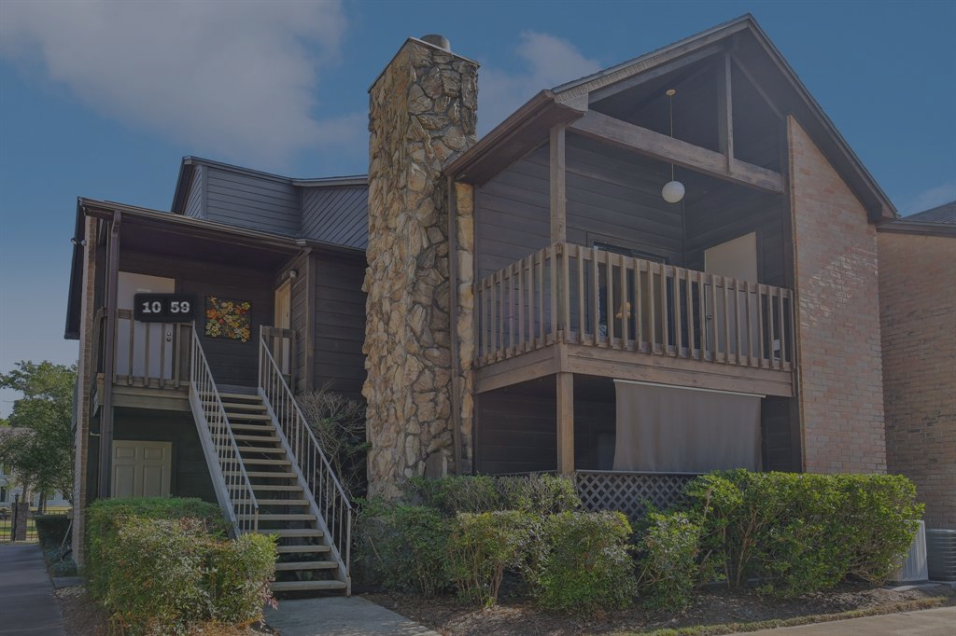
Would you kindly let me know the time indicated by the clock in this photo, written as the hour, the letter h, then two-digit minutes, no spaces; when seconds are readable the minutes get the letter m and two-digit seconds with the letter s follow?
10h59
